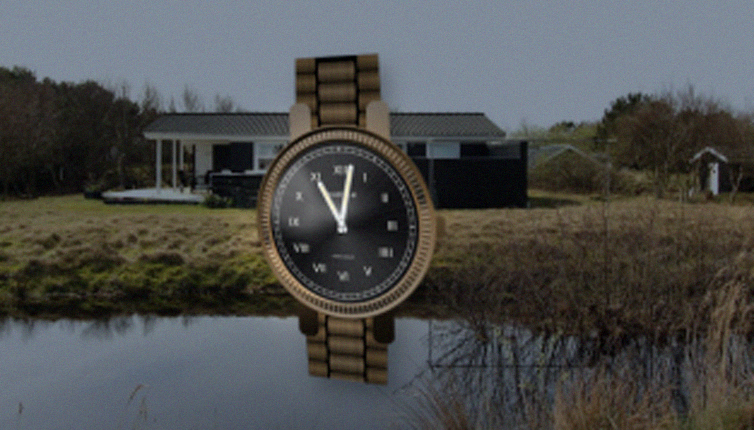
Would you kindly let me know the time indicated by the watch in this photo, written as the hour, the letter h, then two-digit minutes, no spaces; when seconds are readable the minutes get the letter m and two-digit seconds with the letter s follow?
11h02
